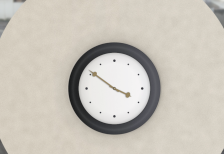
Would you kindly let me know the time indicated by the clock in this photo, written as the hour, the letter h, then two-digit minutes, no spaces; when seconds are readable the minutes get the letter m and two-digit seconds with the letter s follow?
3h51
